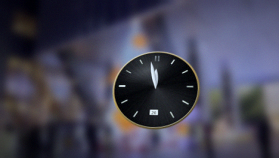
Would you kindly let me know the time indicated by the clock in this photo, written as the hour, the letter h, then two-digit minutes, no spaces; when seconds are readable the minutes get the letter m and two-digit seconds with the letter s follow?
11h58
